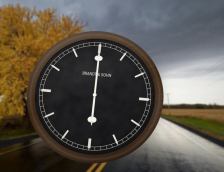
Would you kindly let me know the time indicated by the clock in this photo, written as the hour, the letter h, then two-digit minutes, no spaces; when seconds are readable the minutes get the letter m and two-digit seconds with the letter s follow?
6h00
